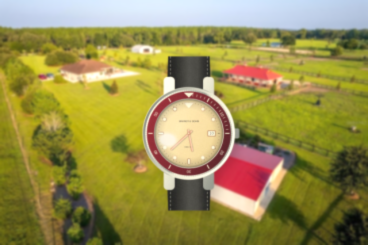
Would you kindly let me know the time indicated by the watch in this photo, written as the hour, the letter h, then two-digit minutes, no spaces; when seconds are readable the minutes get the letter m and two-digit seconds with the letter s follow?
5h38
